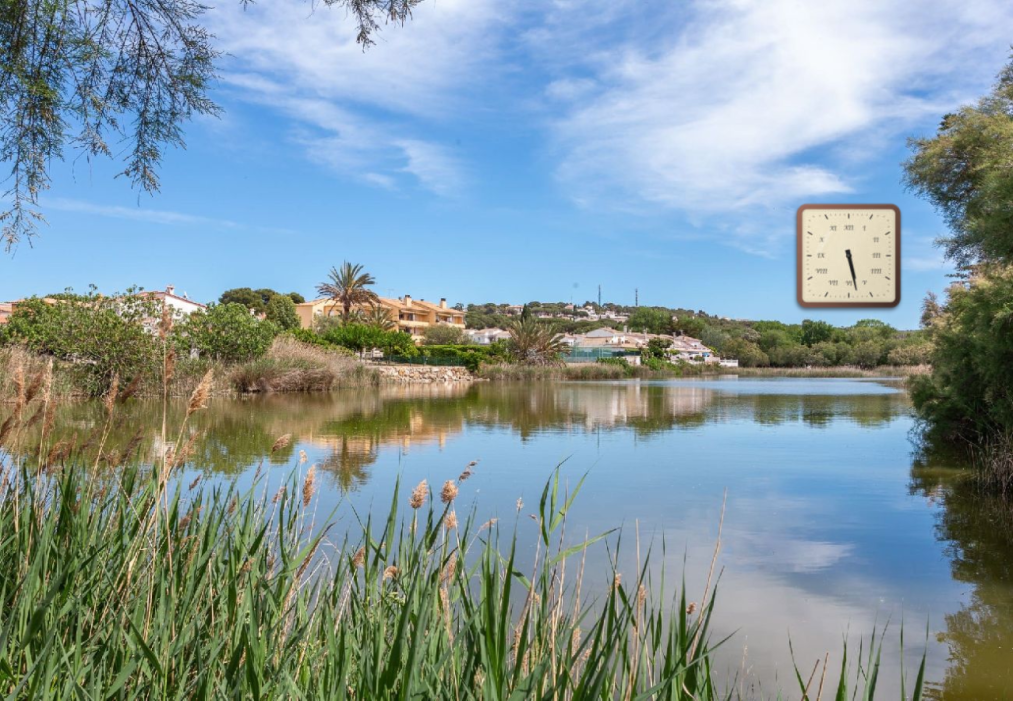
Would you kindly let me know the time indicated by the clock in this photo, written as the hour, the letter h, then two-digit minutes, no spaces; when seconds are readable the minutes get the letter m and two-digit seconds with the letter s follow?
5h28
